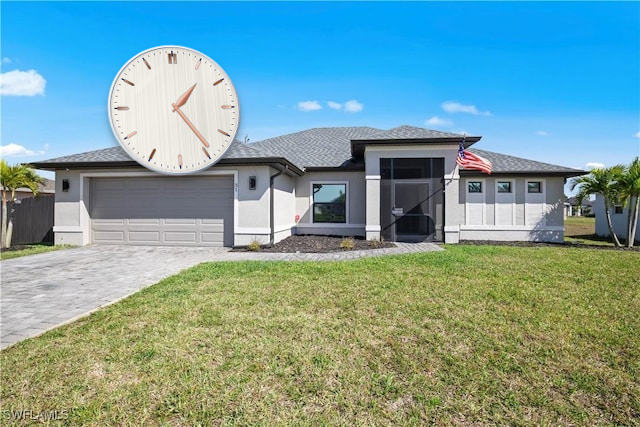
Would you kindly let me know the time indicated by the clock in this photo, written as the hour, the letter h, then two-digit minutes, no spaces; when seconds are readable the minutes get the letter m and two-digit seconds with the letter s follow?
1h24
